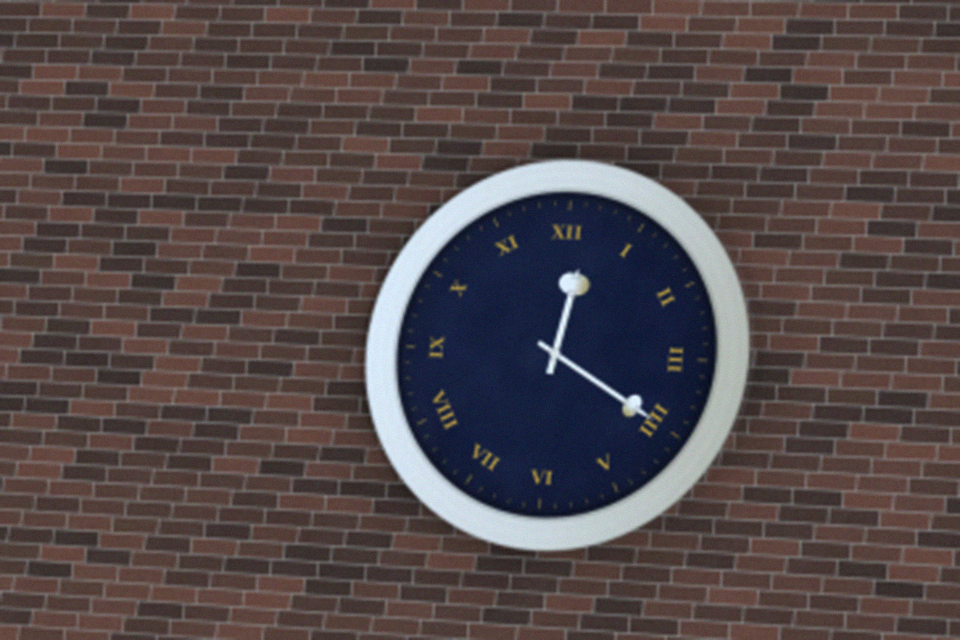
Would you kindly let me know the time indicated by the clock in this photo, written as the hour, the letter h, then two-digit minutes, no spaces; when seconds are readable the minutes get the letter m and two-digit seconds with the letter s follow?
12h20
